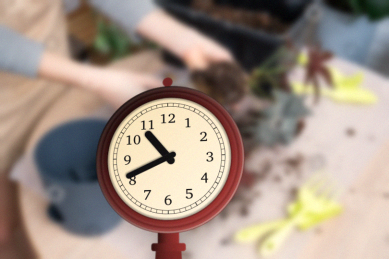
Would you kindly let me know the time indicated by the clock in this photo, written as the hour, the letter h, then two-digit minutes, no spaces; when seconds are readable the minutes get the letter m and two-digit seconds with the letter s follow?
10h41
